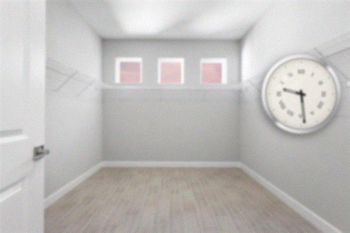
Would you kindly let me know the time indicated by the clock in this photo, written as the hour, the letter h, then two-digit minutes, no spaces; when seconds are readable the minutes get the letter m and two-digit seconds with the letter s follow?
9h29
